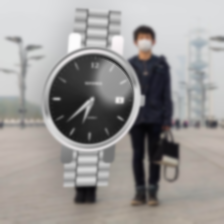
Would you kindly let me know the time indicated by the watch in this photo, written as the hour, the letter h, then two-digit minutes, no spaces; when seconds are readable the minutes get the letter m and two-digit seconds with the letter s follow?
6h38
